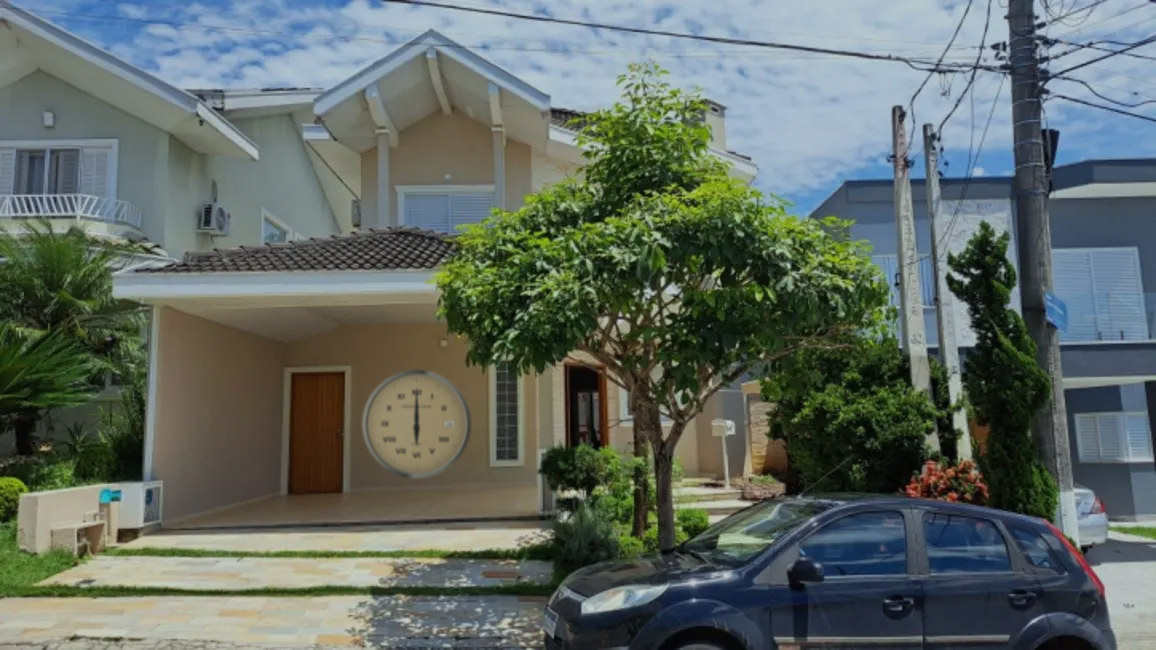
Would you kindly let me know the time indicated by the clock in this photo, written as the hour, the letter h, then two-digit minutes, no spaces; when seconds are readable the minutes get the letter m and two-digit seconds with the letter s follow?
6h00
